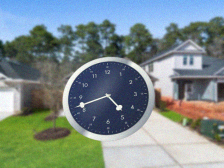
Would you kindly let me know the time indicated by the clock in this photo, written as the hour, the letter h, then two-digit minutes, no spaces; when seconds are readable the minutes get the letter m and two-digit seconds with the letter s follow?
4h42
